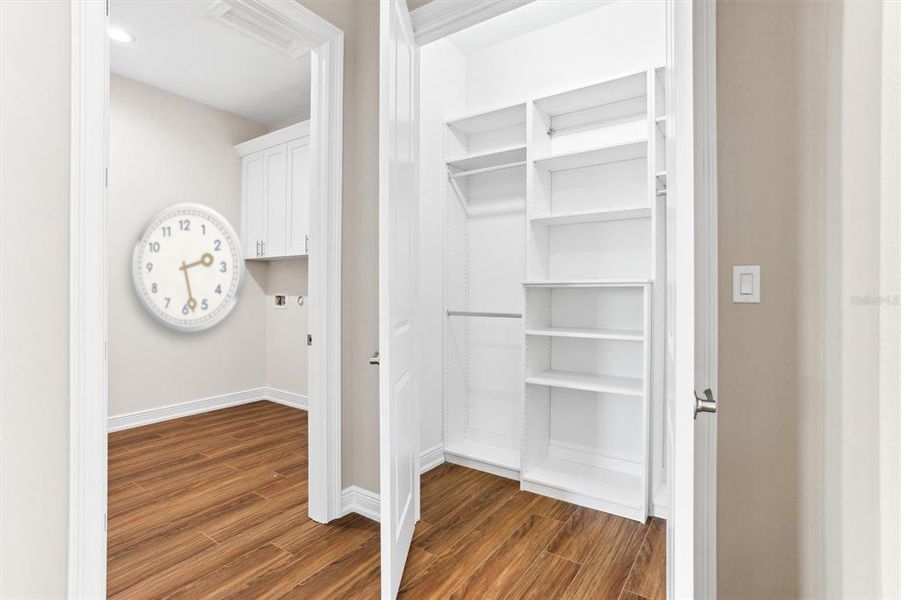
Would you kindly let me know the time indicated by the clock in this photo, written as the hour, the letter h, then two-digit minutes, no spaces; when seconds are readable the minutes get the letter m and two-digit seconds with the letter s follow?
2h28
